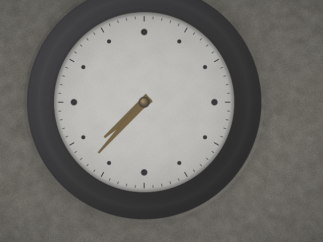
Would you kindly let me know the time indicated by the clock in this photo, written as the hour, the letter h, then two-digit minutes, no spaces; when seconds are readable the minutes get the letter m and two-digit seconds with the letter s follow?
7h37
